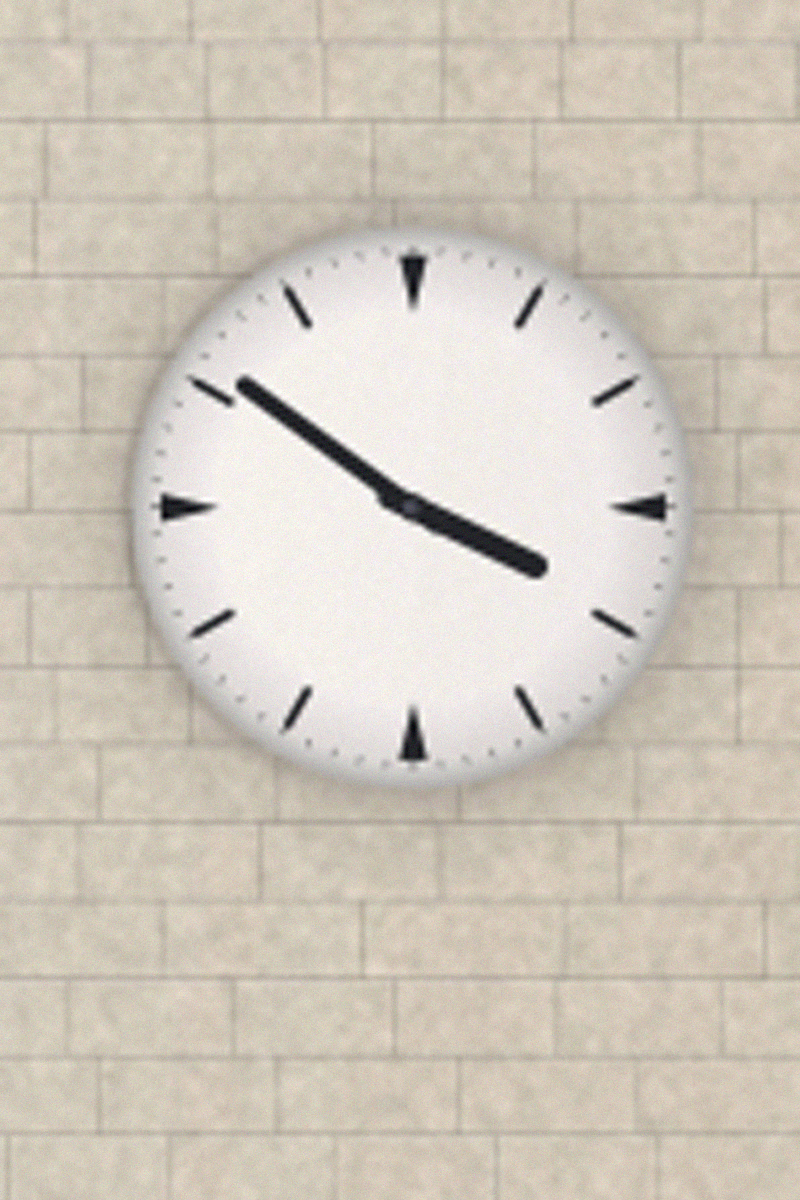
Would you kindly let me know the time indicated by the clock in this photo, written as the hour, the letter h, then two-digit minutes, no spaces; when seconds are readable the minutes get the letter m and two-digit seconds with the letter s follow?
3h51
